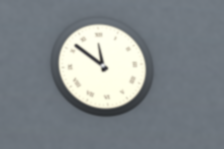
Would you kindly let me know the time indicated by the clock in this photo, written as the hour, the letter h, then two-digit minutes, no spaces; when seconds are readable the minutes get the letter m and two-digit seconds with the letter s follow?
11h52
